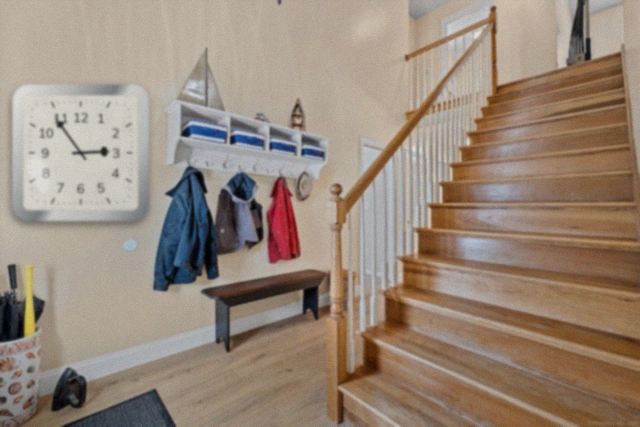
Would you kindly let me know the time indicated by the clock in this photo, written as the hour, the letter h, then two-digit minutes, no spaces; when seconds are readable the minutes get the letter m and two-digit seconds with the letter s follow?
2h54
